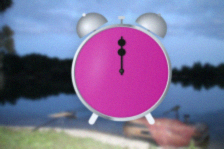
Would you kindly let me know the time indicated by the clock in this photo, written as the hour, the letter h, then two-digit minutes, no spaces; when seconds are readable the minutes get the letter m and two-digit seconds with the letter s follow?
12h00
